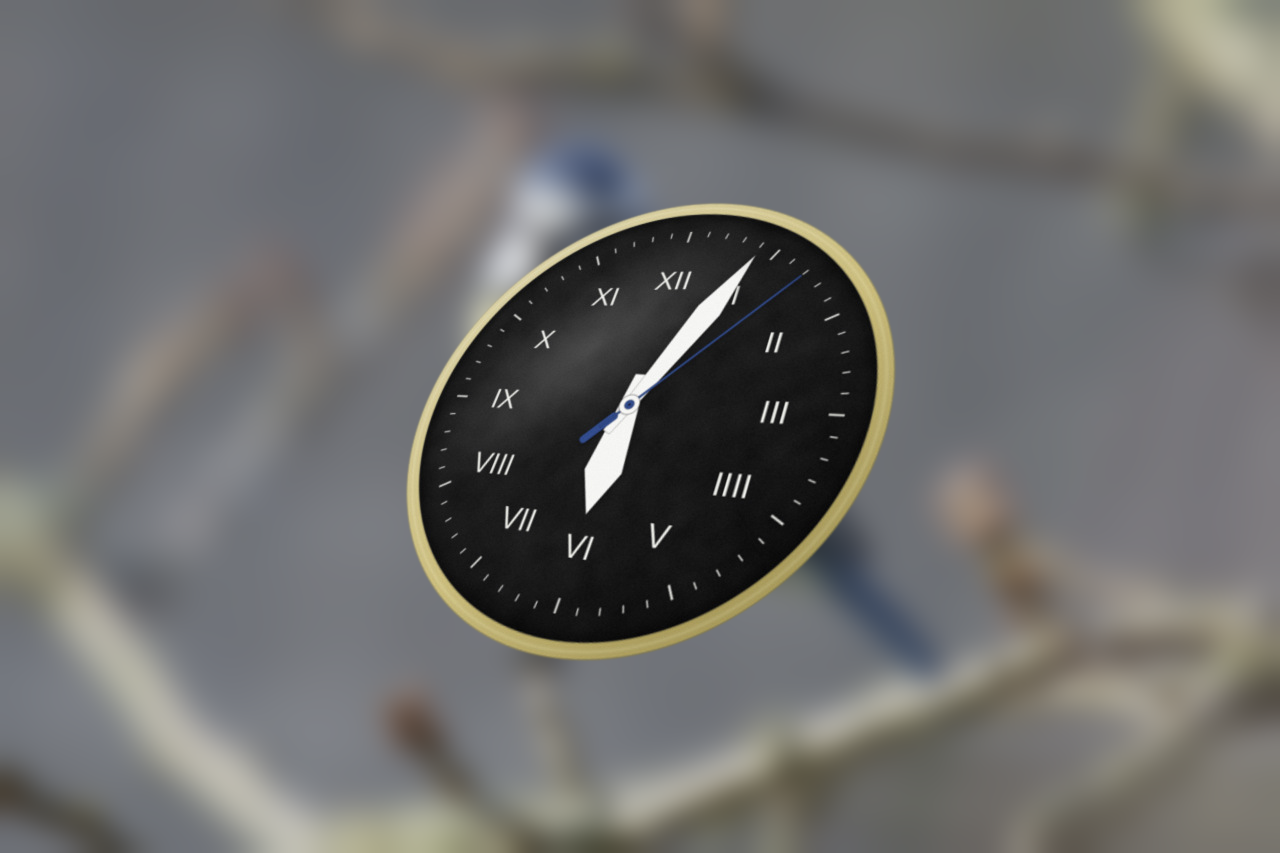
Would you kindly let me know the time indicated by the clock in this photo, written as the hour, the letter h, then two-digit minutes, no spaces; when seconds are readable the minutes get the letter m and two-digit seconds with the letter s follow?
6h04m07s
